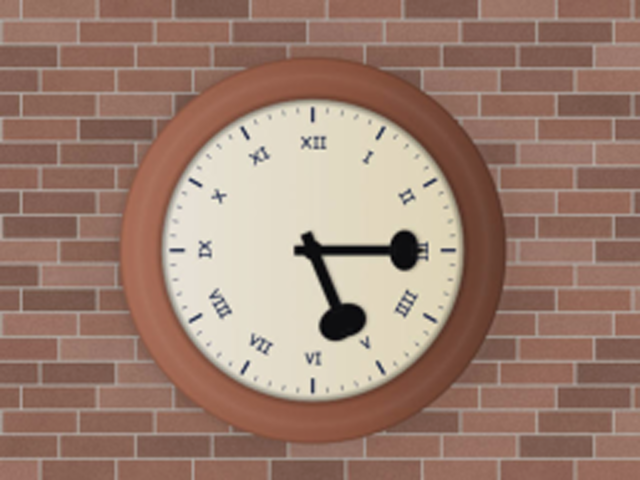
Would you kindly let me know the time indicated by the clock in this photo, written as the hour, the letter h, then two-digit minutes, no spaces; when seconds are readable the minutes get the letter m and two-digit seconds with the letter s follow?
5h15
